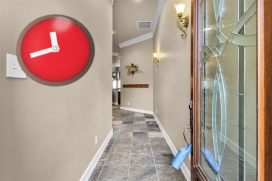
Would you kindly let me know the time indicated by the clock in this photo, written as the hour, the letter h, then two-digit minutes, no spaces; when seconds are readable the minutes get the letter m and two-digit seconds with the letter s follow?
11h42
